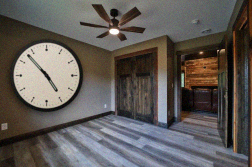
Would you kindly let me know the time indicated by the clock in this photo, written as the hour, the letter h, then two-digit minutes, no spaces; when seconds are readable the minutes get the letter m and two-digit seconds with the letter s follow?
4h53
